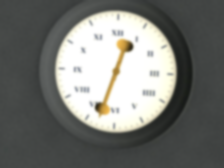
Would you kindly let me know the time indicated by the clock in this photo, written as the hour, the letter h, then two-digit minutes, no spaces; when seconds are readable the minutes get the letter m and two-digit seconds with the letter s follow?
12h33
